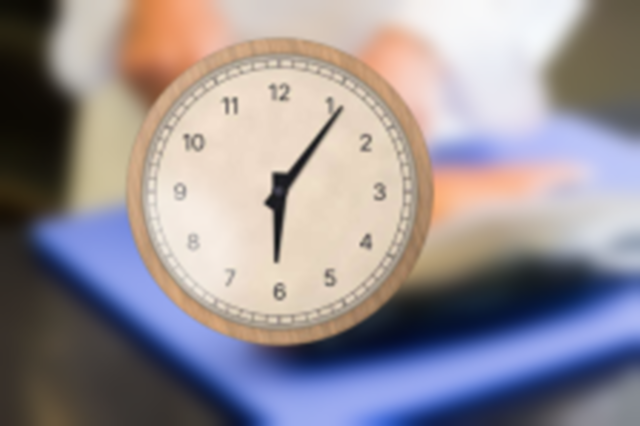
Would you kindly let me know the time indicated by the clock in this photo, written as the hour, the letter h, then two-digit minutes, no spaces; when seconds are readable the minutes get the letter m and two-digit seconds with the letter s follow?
6h06
